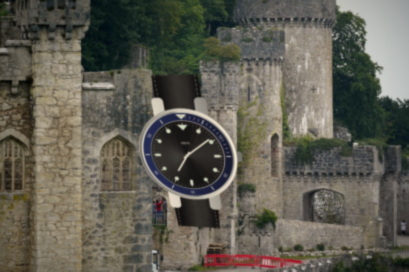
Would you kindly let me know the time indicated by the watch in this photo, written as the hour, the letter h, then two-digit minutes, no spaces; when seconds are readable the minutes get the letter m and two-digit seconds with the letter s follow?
7h09
